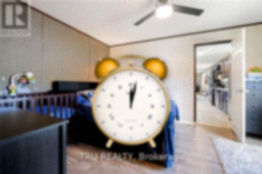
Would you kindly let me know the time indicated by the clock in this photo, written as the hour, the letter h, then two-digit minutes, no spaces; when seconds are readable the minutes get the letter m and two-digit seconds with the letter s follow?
12h02
